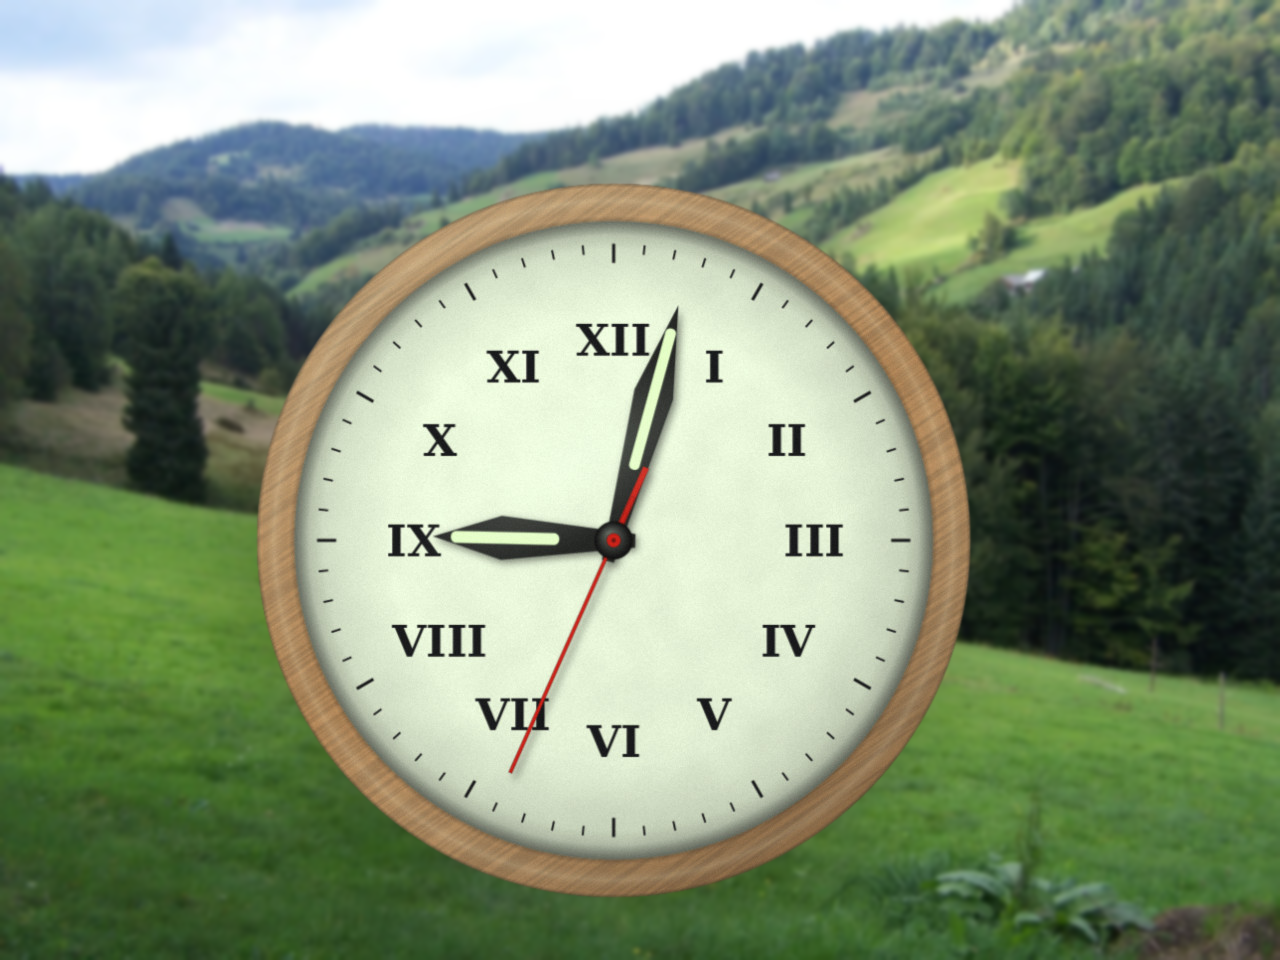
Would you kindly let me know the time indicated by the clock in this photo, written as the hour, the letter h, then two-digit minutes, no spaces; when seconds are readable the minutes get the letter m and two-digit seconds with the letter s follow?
9h02m34s
